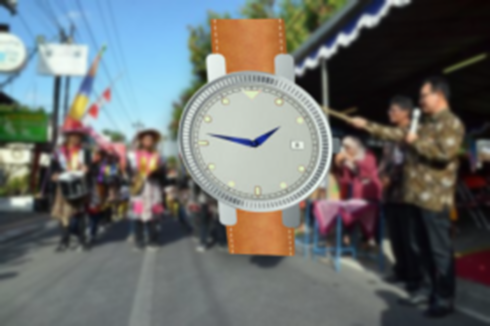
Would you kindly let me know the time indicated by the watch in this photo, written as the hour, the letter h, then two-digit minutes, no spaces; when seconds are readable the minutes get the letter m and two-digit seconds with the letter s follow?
1h47
